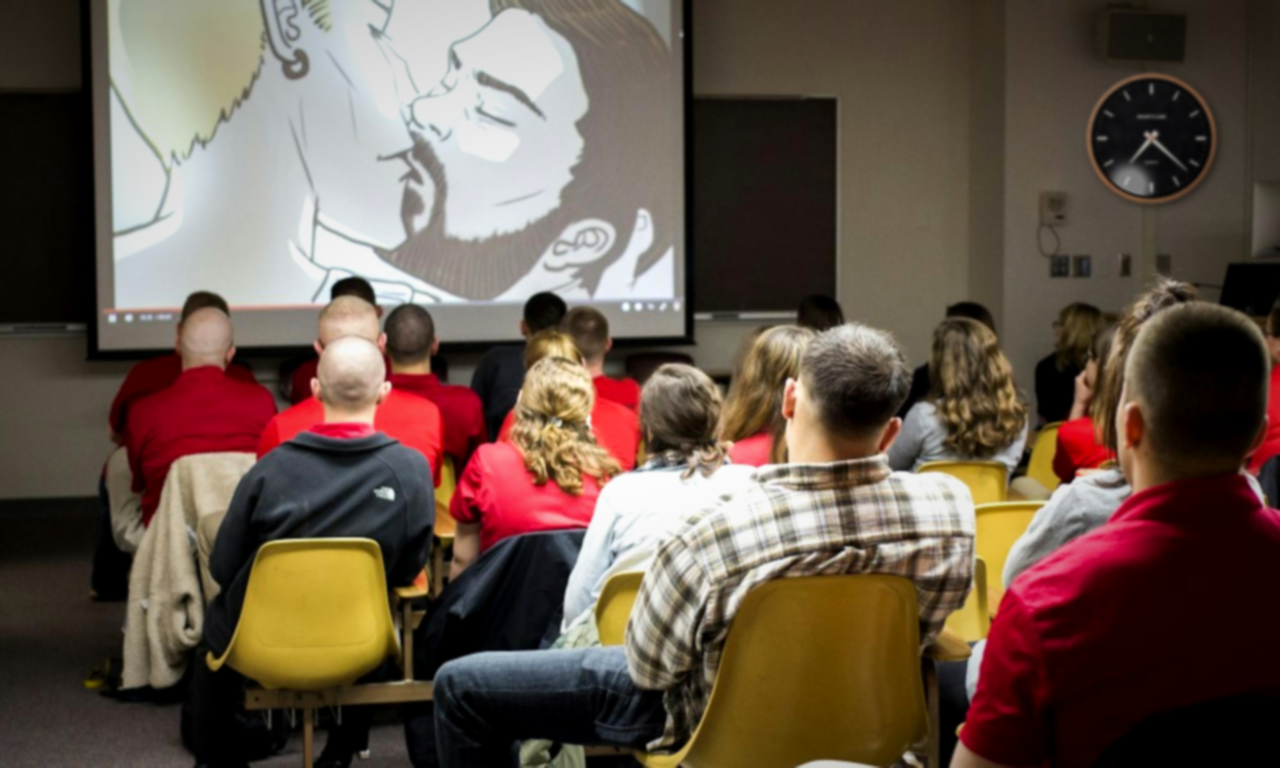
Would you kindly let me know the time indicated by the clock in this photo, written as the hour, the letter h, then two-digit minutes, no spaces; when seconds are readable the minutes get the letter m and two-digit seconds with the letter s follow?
7h22
